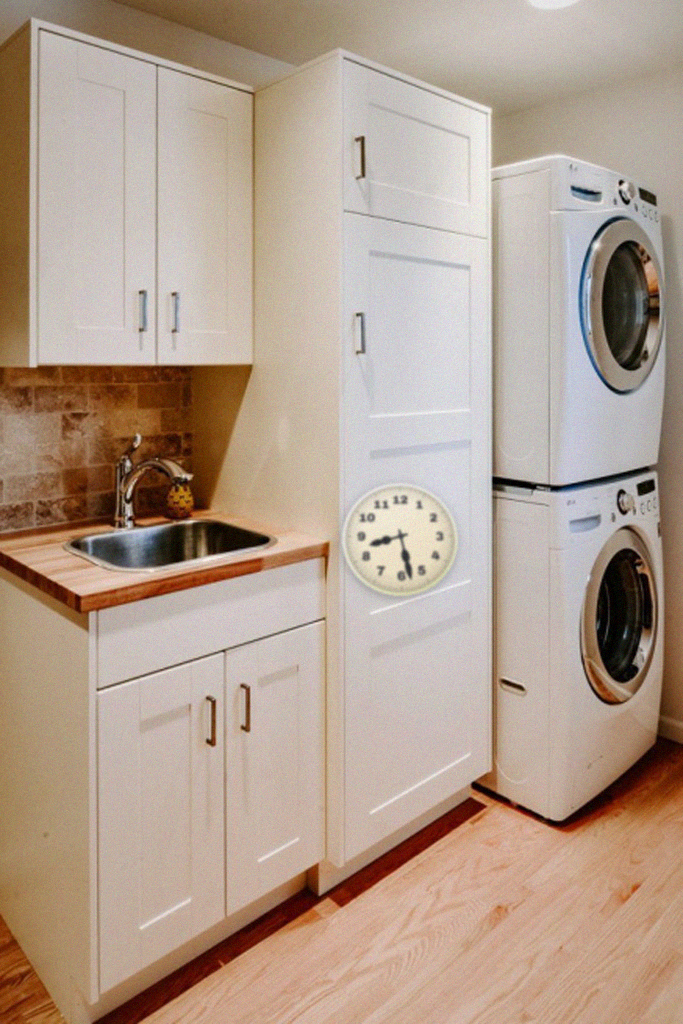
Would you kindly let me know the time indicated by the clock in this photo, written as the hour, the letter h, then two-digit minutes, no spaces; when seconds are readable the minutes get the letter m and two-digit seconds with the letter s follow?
8h28
